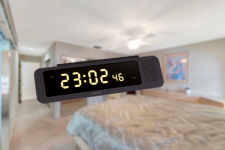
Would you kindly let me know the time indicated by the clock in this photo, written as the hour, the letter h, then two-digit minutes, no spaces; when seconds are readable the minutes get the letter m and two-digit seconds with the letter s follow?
23h02m46s
